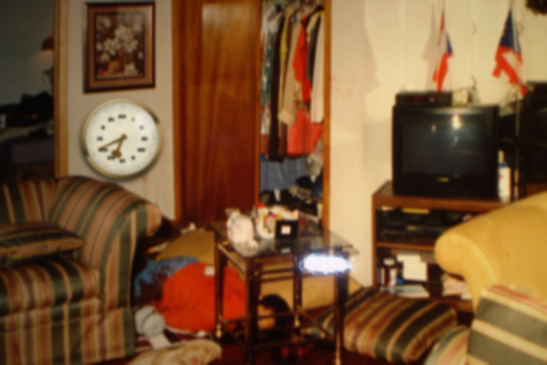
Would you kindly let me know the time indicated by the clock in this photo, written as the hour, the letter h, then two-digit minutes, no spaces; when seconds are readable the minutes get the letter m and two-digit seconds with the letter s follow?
6h41
